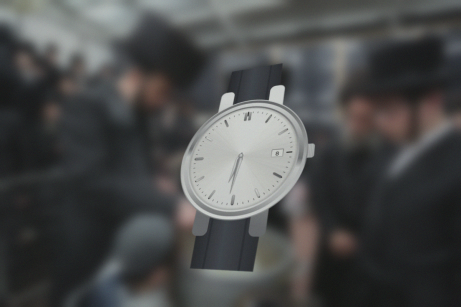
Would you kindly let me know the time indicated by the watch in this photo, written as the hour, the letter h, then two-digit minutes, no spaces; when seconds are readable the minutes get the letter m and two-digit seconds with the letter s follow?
6h31
